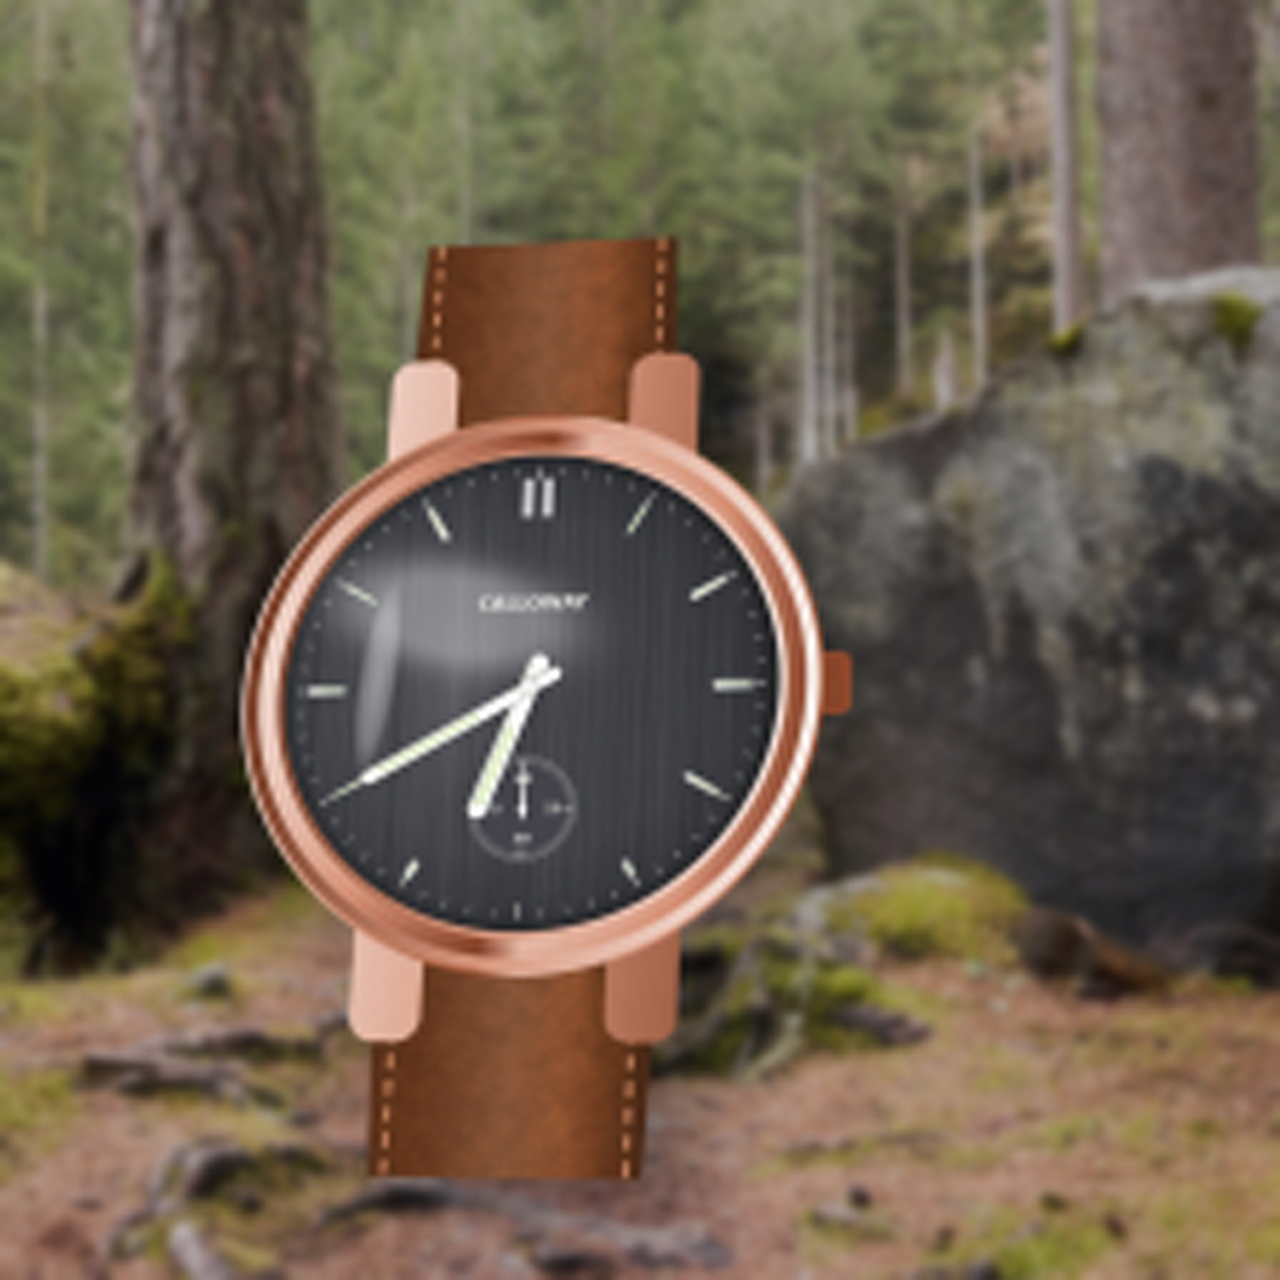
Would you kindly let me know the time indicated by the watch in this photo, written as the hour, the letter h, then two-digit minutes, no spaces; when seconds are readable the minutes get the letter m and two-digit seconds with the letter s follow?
6h40
